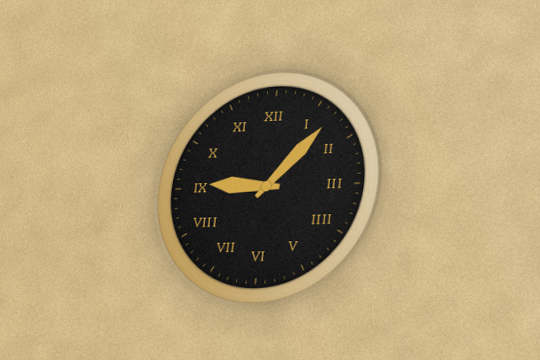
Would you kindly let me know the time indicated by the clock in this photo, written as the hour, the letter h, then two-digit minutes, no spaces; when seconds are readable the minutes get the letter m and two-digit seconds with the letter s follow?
9h07
